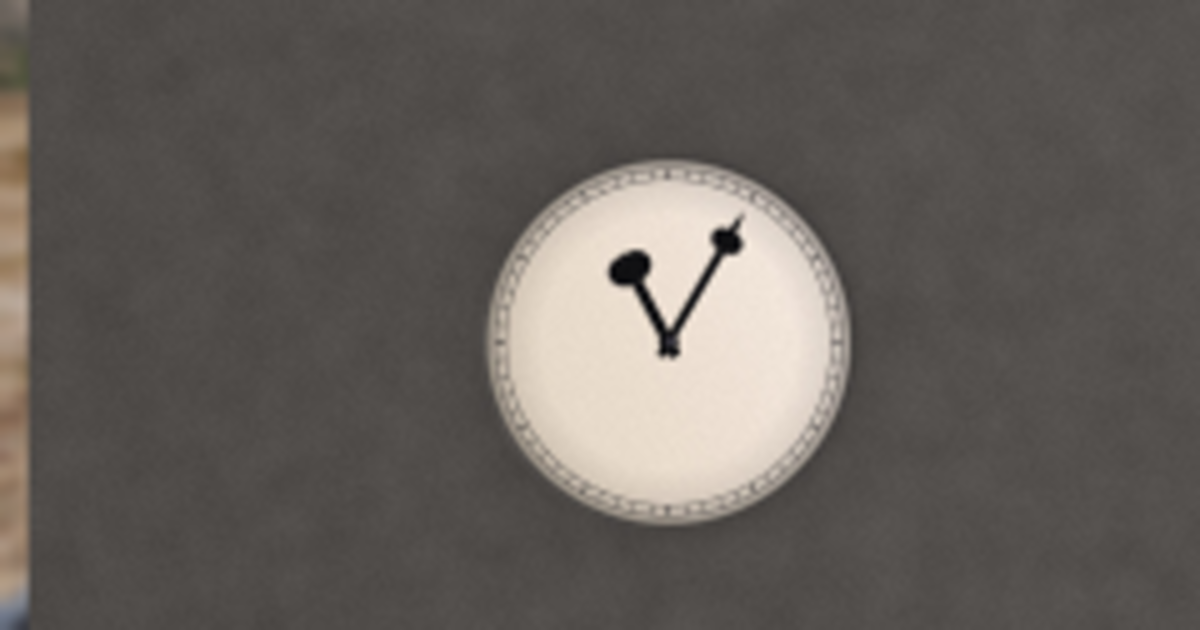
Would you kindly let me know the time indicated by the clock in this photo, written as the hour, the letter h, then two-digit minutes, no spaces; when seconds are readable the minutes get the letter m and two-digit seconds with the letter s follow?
11h05
